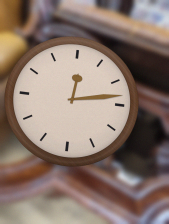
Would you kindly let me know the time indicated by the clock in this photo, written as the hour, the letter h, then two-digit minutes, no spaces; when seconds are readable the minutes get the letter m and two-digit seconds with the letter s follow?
12h13
